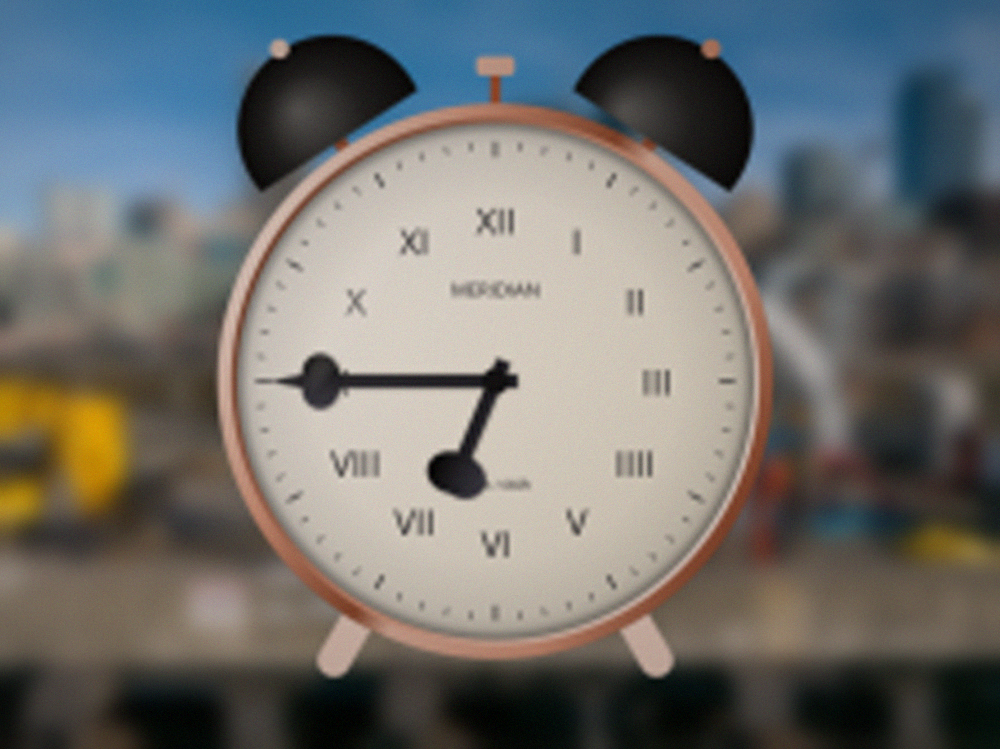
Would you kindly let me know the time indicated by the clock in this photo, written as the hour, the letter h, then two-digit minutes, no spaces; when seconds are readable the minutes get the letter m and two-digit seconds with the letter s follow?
6h45
